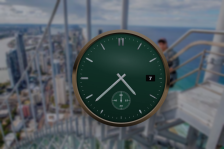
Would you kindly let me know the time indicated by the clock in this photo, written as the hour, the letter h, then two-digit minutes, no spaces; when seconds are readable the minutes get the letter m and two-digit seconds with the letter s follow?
4h38
